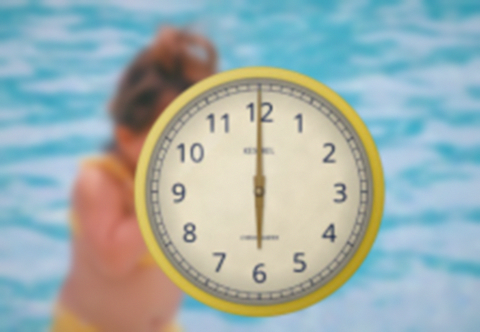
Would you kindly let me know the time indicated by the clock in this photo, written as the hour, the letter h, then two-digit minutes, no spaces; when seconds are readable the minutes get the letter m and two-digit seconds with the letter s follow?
6h00
